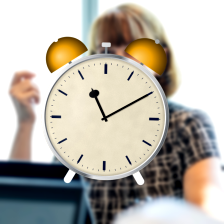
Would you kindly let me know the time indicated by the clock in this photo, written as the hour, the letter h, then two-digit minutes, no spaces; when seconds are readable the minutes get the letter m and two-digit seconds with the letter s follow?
11h10
